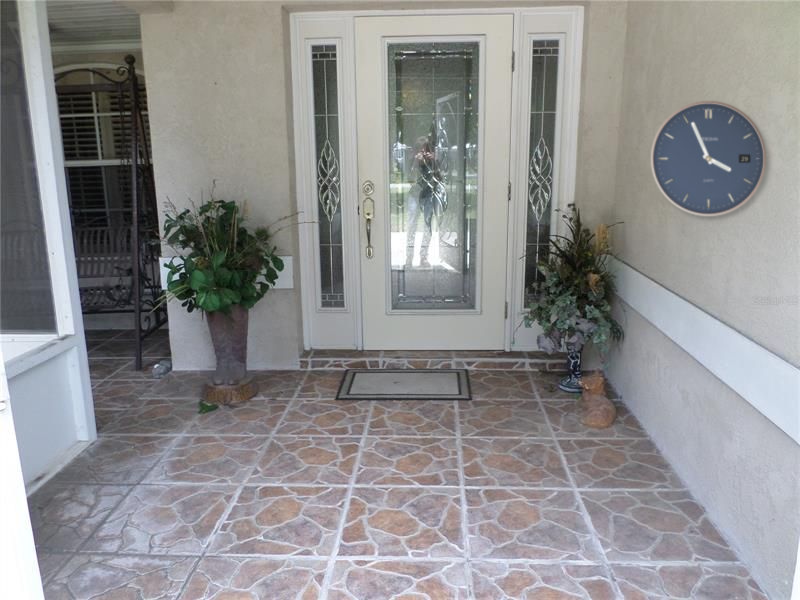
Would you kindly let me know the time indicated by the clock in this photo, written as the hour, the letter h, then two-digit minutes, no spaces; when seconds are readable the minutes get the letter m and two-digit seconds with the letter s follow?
3h56
